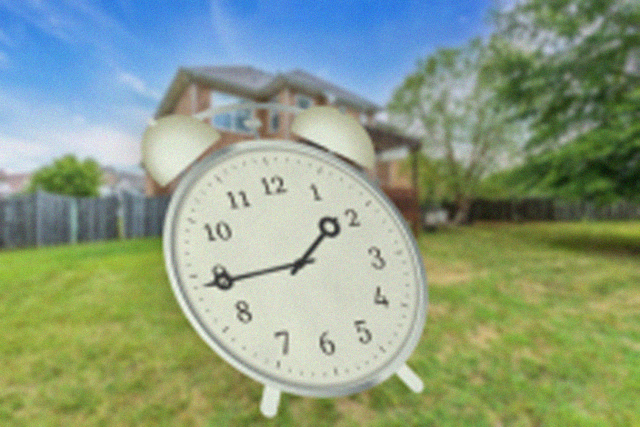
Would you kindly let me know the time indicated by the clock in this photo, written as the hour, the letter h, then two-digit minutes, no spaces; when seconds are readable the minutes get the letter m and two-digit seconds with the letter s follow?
1h44
